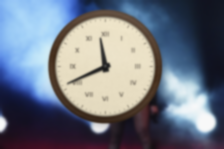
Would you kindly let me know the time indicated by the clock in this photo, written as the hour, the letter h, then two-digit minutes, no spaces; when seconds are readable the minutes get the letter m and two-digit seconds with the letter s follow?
11h41
